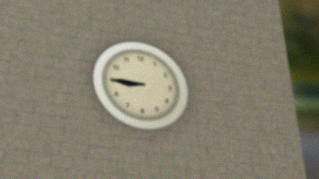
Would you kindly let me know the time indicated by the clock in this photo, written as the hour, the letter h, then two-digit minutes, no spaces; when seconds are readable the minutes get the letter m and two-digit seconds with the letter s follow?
8h45
